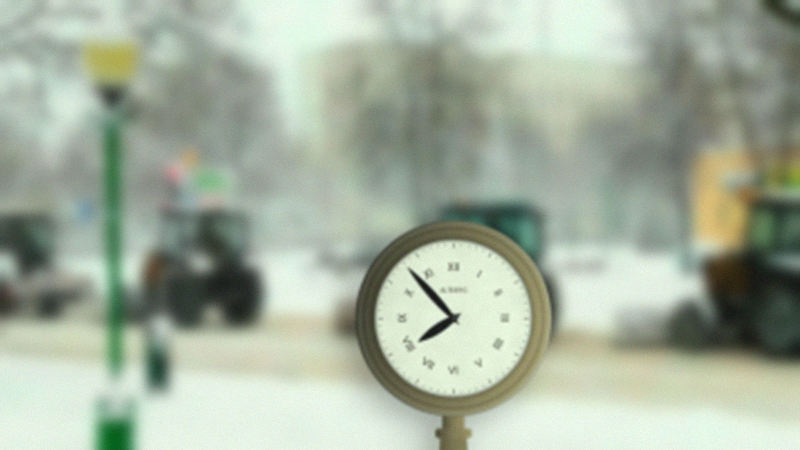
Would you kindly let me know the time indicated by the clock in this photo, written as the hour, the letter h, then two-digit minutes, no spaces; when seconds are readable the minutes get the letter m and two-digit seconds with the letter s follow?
7h53
